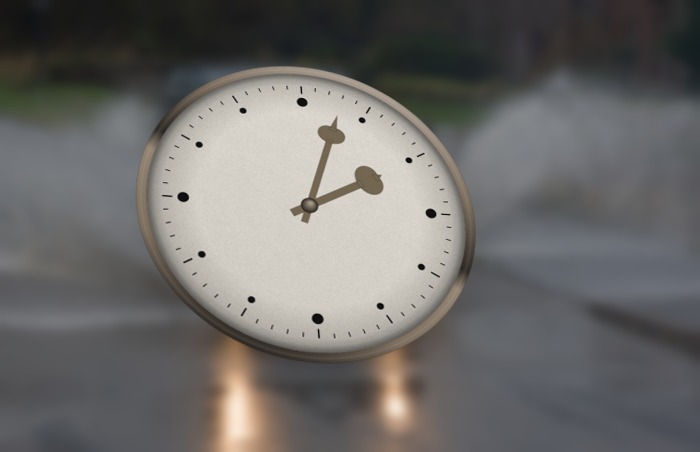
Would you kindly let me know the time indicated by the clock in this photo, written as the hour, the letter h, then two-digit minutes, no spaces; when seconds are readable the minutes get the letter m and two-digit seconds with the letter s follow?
2h03
